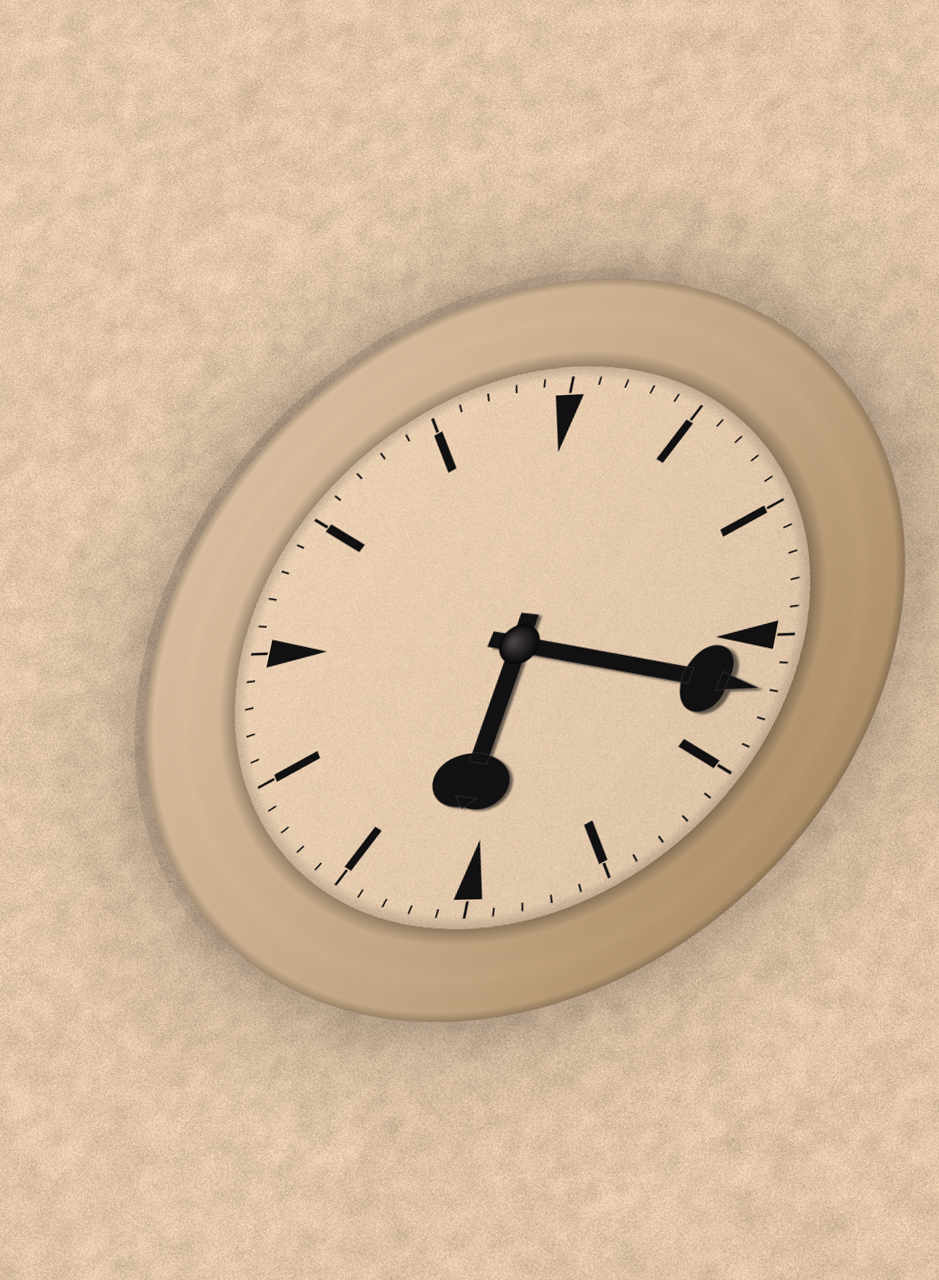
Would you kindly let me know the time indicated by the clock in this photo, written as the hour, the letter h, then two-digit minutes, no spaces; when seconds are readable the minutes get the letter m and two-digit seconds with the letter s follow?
6h17
